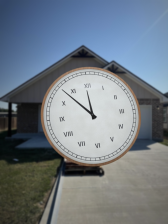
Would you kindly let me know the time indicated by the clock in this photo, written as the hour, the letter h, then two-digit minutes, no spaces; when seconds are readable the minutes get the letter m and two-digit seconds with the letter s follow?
11h53
